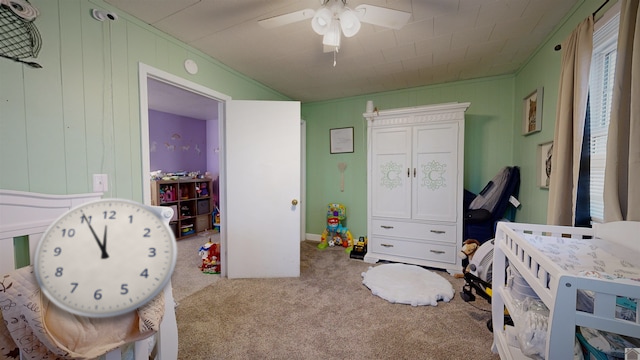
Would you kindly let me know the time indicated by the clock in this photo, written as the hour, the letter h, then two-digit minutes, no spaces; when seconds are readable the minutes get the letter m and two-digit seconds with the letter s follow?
11h55
